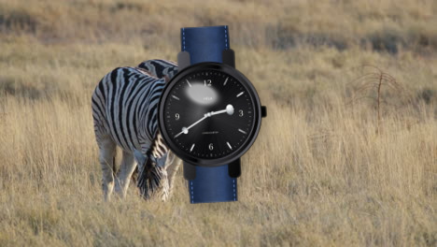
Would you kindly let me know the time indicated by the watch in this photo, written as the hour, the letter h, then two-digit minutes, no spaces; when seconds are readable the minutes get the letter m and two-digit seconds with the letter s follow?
2h40
